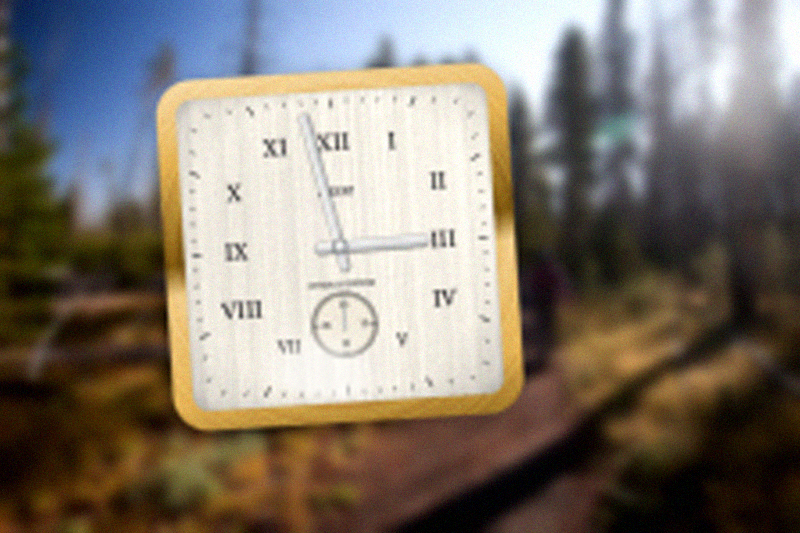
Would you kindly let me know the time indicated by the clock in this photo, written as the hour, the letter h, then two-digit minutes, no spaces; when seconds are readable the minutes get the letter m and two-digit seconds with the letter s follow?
2h58
